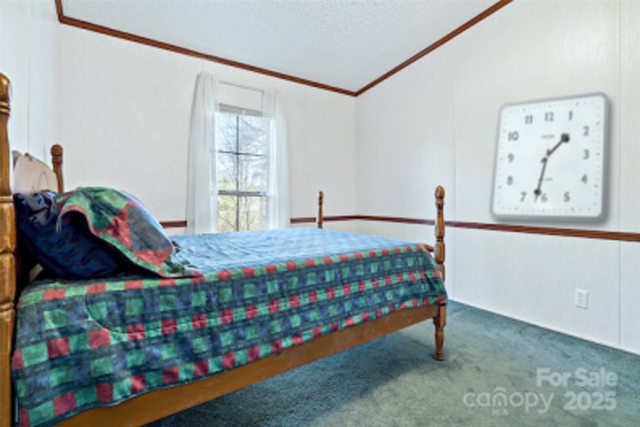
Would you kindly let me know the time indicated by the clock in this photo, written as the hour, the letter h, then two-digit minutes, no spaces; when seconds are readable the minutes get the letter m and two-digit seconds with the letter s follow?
1h32
